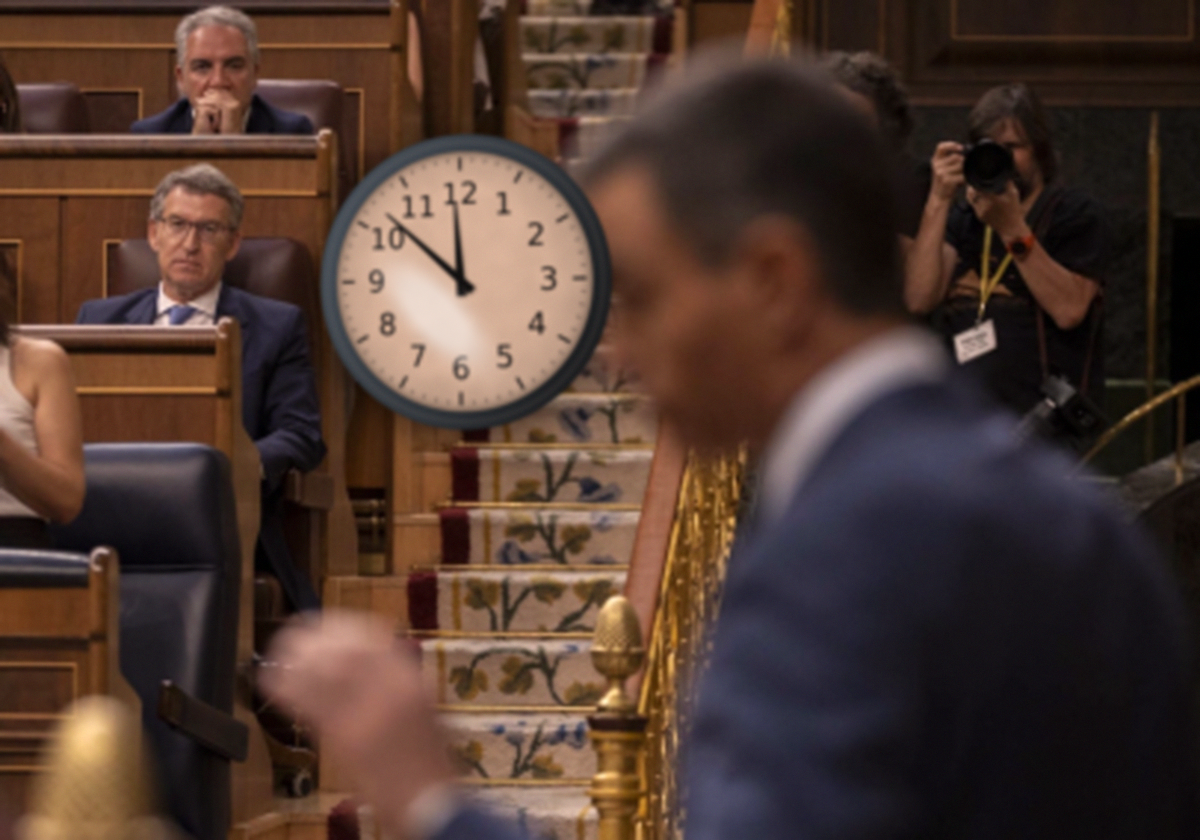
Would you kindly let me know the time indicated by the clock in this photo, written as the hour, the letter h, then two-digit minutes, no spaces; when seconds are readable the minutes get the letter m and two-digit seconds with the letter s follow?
11h52
